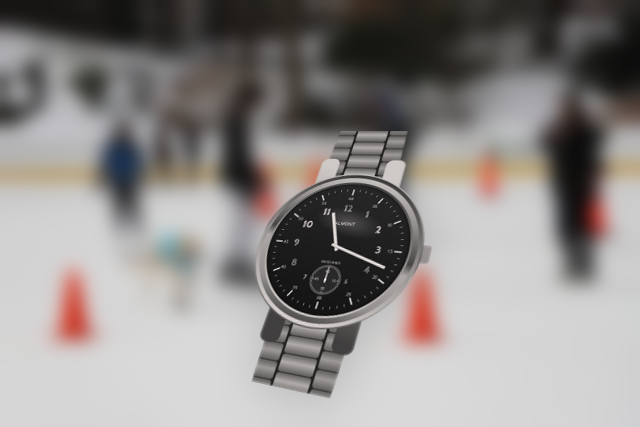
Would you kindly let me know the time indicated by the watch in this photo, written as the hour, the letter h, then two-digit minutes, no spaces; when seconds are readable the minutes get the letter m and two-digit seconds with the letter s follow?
11h18
